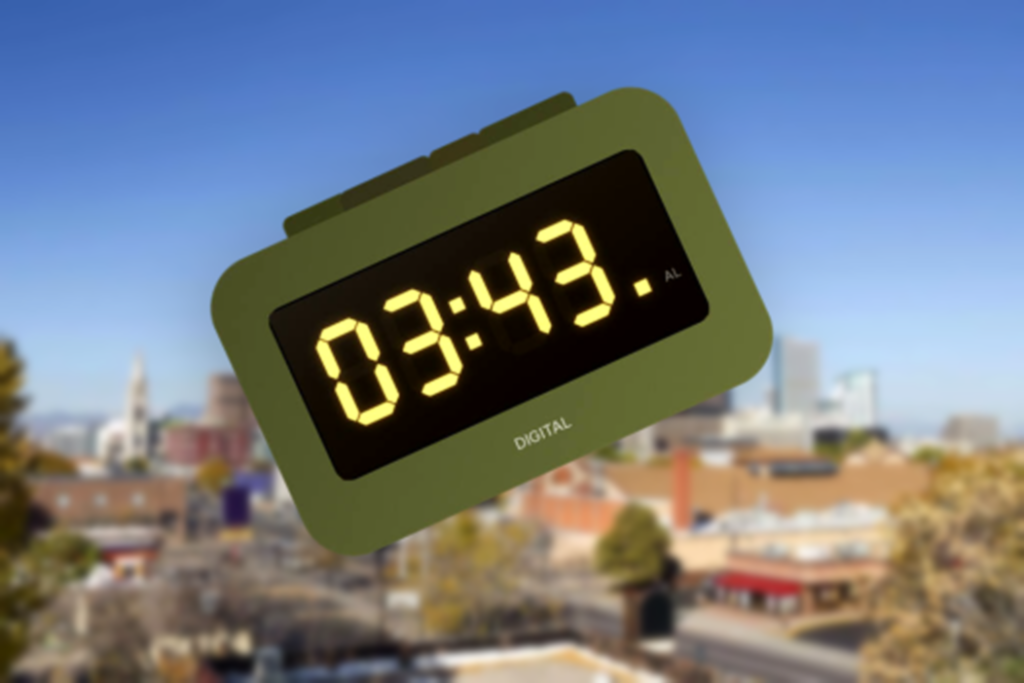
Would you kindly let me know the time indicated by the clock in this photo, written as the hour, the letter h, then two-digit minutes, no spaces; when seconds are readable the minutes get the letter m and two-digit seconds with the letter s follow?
3h43
